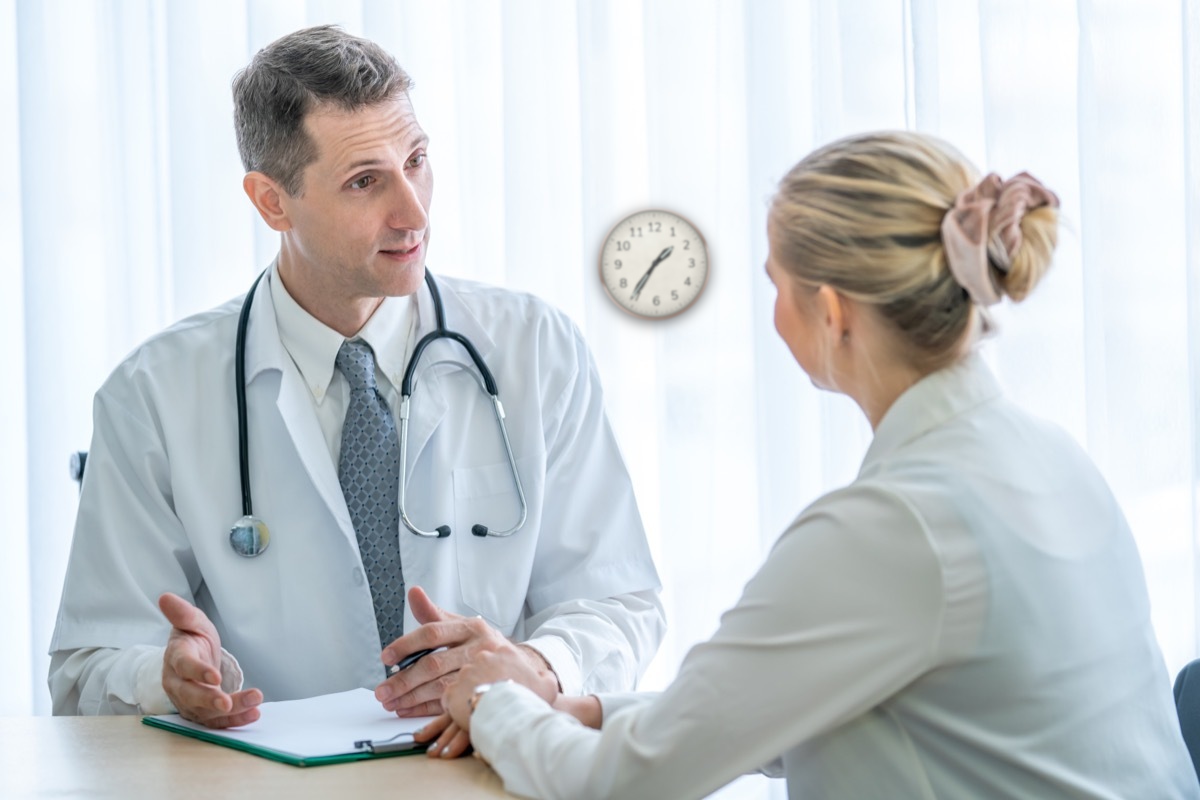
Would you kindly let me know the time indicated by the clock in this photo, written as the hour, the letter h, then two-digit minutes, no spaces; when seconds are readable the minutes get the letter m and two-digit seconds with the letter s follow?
1h36
